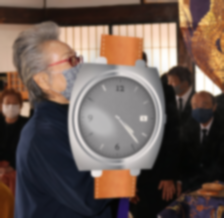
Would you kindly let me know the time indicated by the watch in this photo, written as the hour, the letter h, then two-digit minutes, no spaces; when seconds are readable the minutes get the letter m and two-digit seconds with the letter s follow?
4h23
